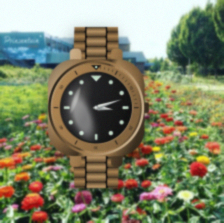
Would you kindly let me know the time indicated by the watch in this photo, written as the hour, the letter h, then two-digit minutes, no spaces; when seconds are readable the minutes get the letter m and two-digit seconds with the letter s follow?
3h12
